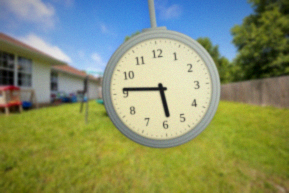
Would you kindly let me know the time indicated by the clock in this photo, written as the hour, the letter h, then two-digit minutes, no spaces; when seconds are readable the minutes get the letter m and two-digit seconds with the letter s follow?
5h46
